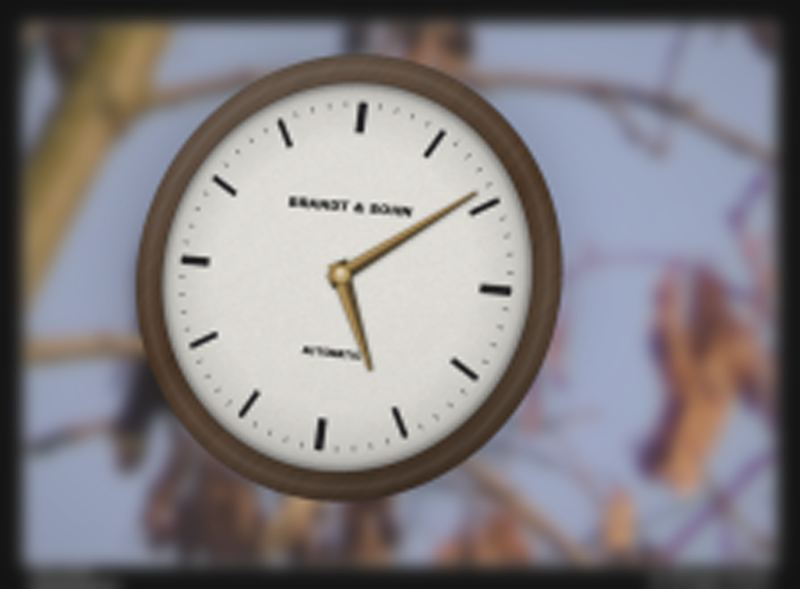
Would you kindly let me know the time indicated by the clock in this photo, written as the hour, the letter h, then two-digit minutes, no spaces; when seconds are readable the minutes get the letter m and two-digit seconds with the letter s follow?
5h09
